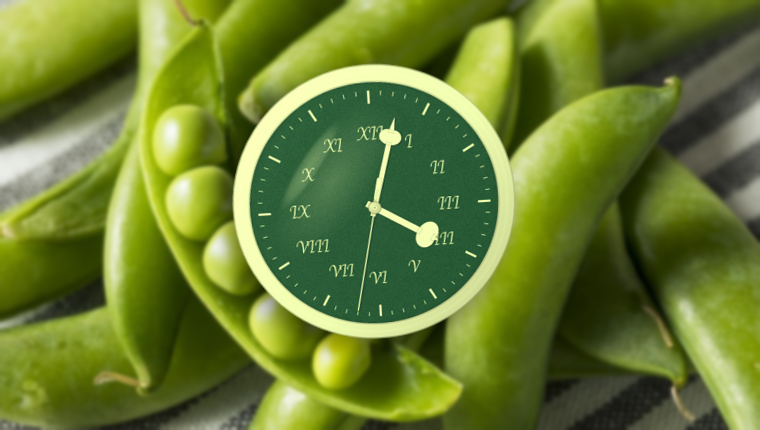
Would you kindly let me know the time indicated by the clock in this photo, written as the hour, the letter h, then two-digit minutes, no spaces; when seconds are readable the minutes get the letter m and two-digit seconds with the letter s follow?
4h02m32s
